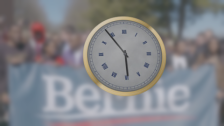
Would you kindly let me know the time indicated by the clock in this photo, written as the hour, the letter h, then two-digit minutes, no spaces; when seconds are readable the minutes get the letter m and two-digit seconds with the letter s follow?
5h54
